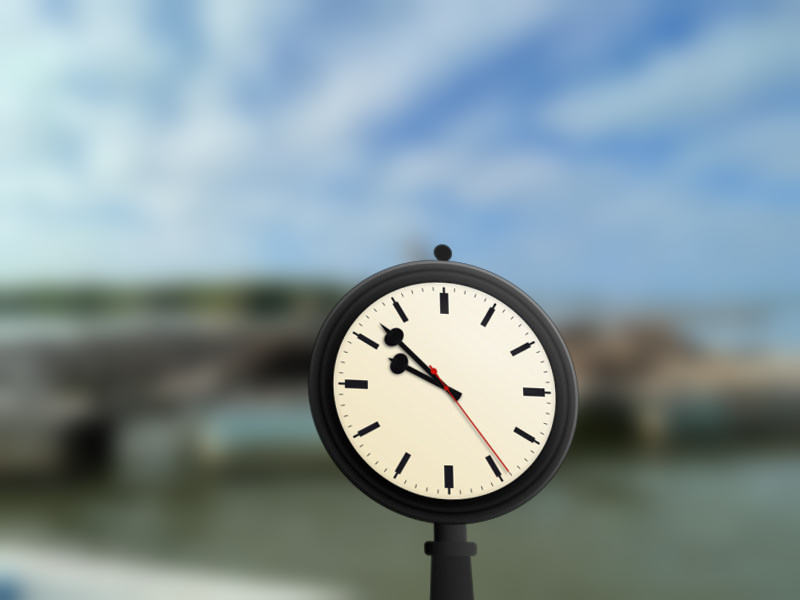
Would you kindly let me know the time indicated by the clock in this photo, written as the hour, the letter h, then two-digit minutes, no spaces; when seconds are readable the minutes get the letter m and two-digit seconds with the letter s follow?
9h52m24s
